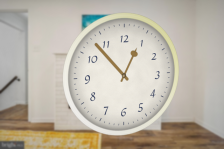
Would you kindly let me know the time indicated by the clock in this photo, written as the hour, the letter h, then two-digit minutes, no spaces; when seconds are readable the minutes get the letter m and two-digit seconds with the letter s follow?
12h53
